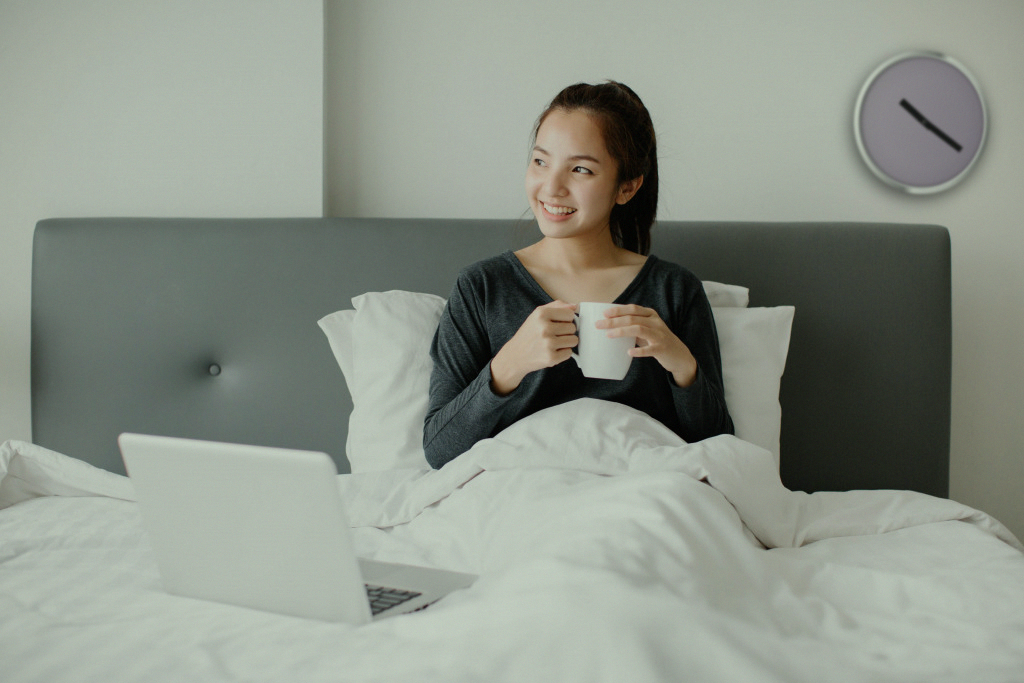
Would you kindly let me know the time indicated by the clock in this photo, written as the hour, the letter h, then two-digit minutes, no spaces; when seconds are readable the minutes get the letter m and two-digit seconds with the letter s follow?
10h21
